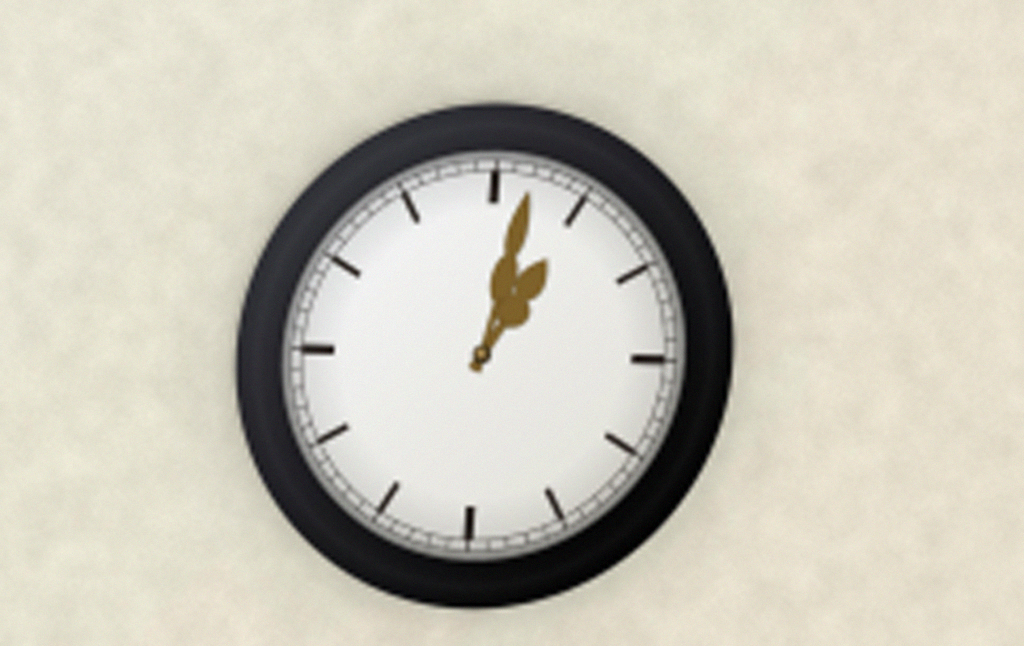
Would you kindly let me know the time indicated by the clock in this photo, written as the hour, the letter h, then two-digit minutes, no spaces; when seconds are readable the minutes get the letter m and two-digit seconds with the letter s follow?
1h02
